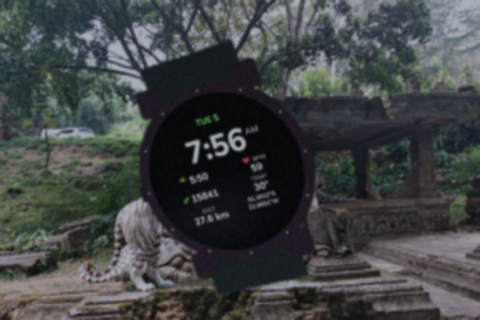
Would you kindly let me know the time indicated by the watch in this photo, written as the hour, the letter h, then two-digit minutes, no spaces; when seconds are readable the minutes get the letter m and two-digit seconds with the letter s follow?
7h56
